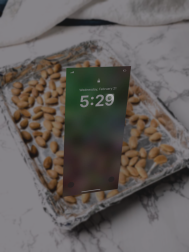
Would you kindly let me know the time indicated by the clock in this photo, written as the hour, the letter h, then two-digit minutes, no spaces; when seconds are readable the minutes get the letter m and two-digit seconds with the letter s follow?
5h29
